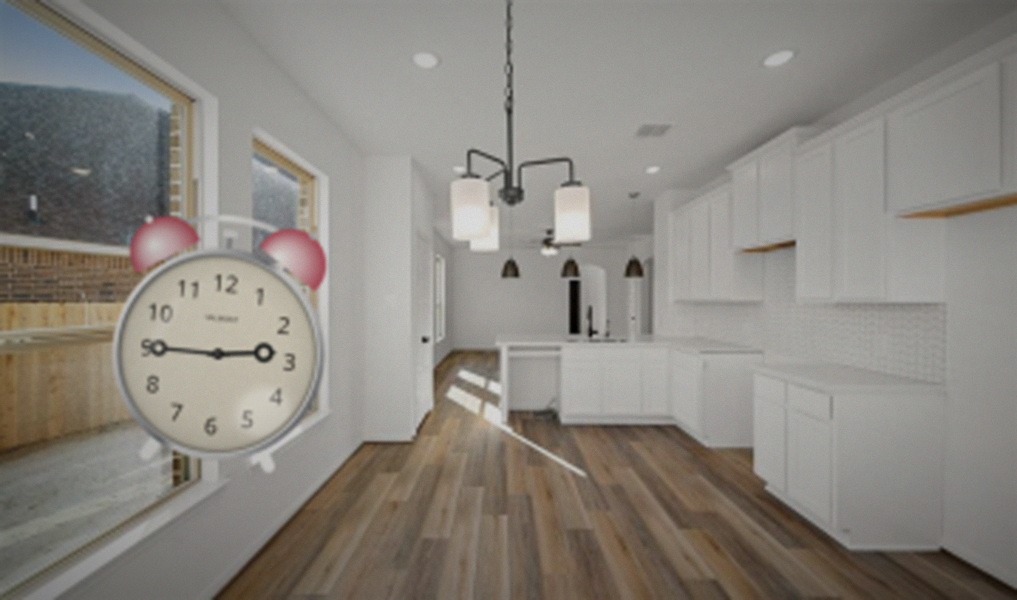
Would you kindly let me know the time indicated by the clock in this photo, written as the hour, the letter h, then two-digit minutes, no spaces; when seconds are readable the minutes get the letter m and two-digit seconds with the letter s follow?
2h45
